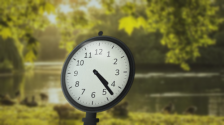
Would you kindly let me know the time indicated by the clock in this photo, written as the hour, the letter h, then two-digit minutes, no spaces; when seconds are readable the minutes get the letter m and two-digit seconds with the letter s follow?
4h23
